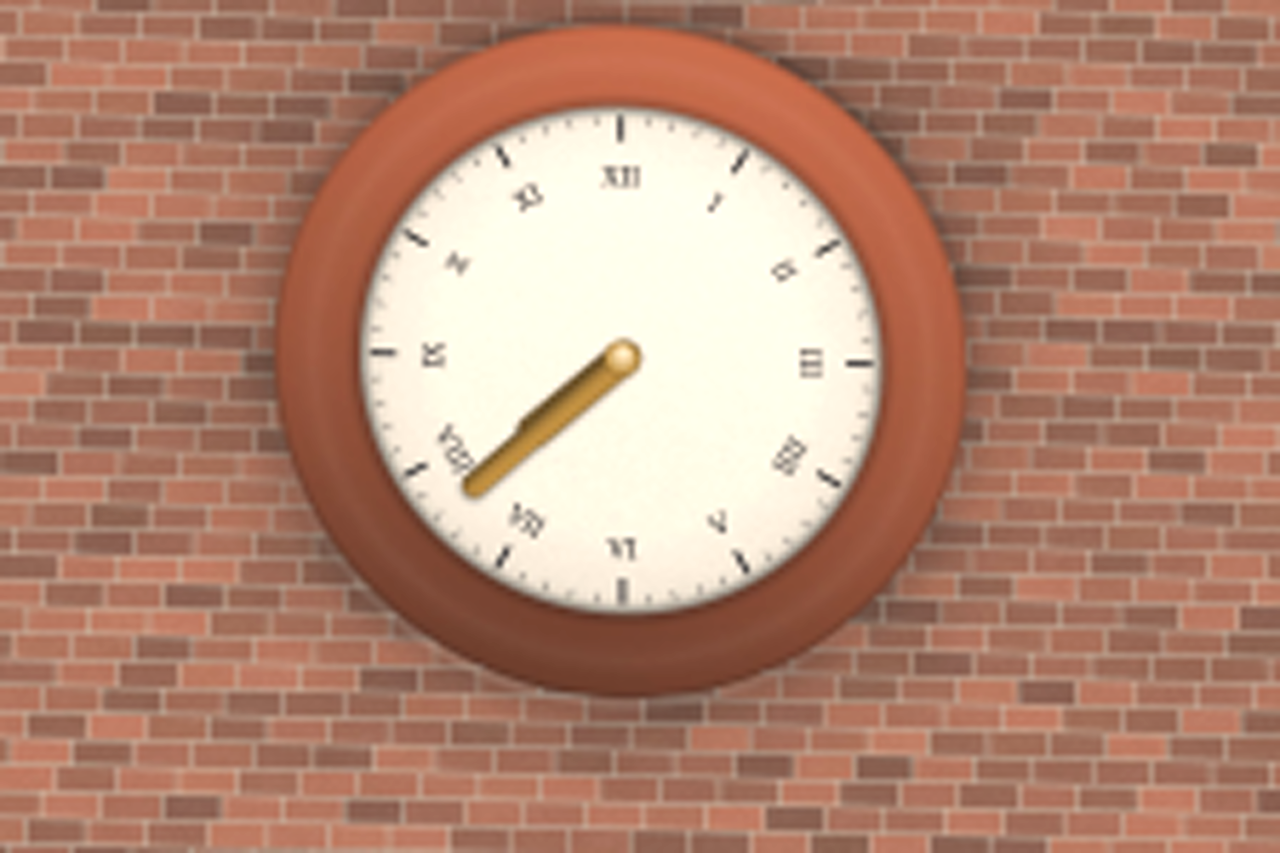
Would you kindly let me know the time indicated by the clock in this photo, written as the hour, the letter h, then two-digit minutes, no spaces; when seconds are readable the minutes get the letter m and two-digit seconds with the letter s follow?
7h38
